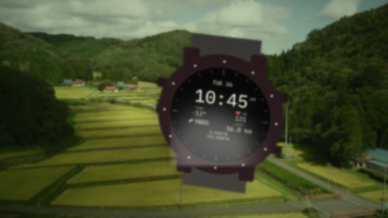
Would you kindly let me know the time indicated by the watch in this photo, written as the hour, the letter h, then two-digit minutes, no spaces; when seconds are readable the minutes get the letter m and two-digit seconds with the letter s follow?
10h45
